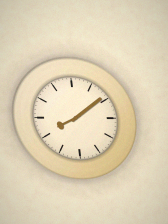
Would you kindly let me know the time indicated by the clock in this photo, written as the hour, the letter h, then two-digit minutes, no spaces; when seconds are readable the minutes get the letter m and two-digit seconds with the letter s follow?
8h09
